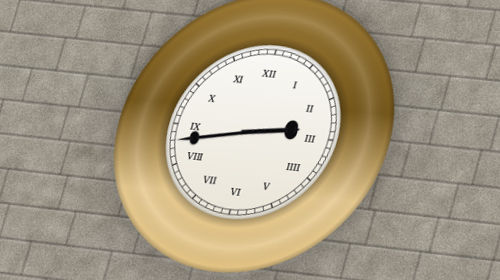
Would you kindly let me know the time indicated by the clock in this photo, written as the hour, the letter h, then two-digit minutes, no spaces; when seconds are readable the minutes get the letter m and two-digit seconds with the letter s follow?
2h43
